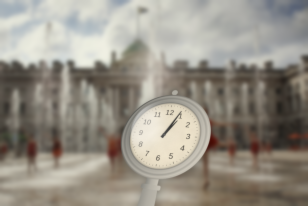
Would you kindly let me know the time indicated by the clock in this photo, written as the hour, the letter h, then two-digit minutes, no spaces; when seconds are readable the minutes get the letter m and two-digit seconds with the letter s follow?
1h04
